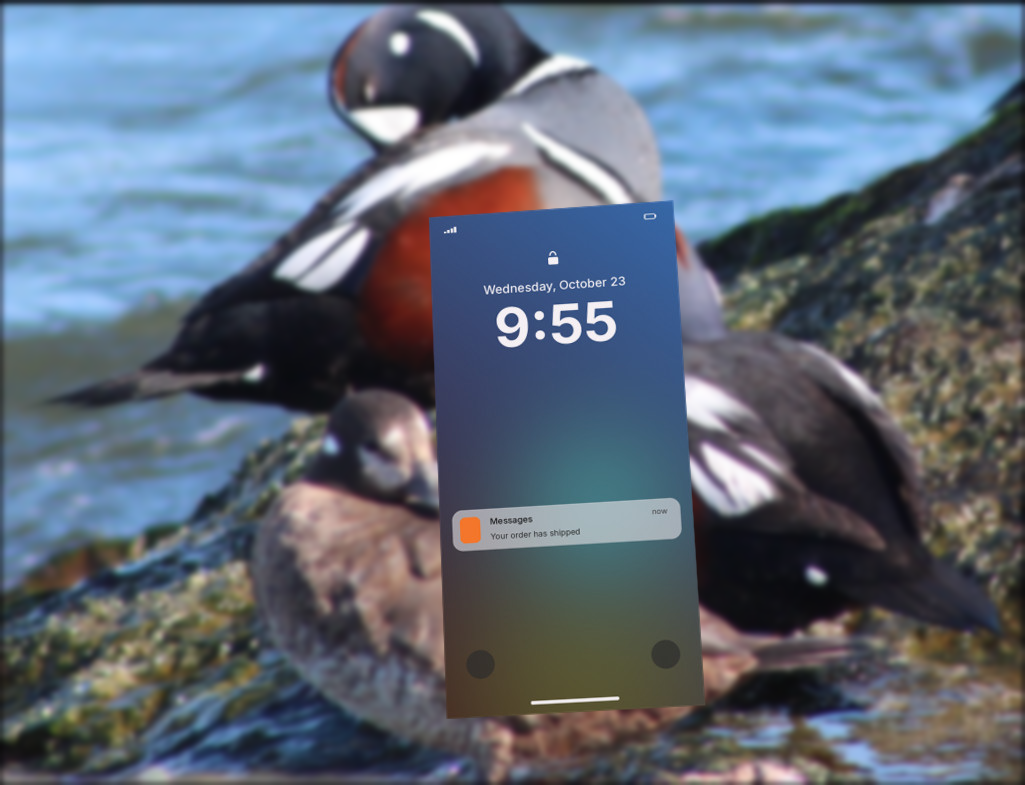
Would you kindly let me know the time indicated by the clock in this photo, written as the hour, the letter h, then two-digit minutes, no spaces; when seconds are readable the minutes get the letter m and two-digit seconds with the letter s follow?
9h55
